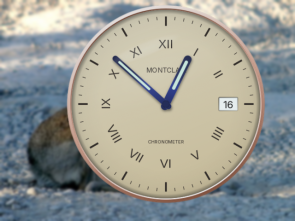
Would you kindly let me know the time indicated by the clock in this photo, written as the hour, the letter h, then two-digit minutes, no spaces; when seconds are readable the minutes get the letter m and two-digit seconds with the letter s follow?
12h52
